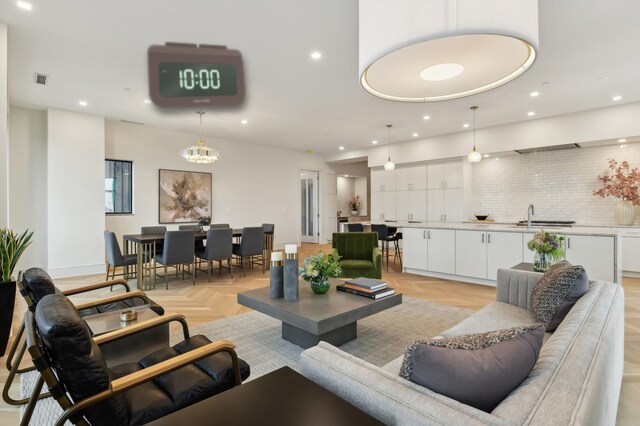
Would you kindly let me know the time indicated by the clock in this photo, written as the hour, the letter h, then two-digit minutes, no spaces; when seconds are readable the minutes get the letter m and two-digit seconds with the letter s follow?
10h00
